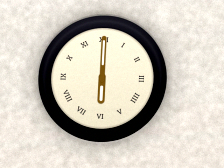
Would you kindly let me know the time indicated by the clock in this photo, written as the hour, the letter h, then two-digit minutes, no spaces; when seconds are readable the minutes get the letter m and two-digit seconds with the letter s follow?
6h00
